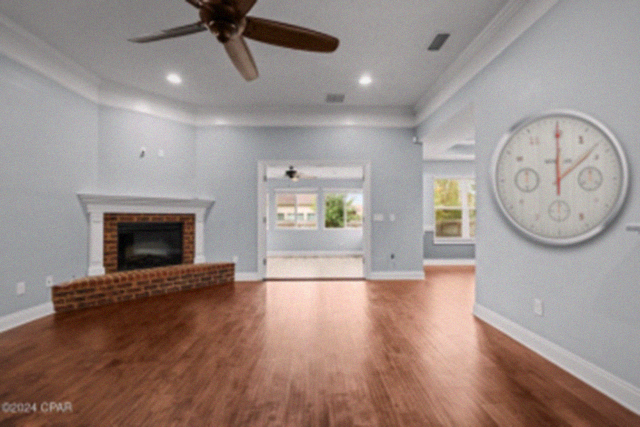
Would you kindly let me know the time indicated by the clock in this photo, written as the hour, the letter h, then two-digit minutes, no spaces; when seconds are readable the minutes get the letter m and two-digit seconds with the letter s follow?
12h08
